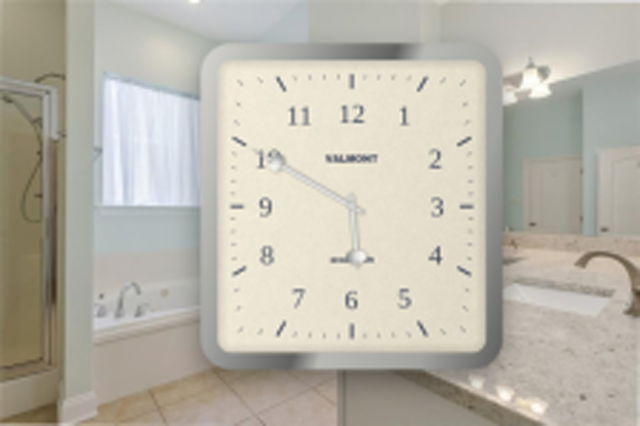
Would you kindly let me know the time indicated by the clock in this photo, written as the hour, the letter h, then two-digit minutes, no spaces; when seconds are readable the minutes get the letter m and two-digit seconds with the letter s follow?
5h50
